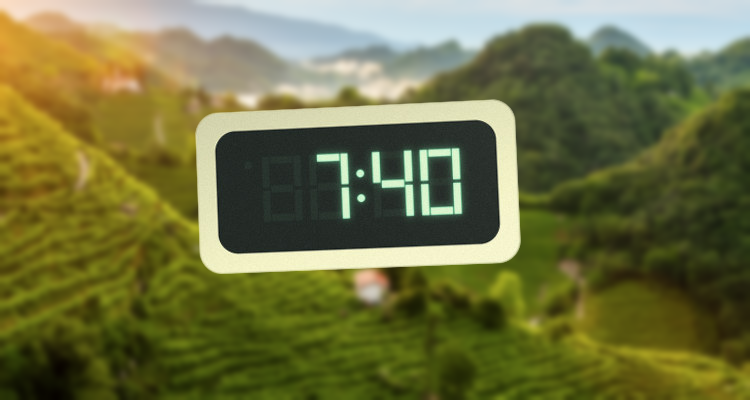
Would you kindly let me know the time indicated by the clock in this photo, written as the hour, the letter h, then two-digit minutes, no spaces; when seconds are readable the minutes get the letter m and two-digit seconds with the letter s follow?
7h40
